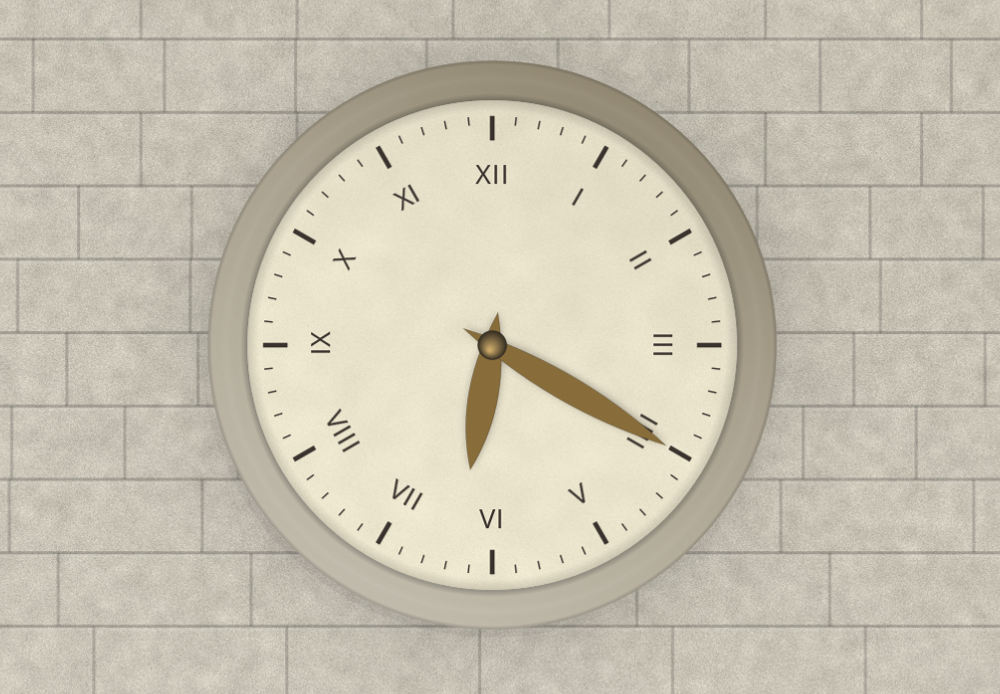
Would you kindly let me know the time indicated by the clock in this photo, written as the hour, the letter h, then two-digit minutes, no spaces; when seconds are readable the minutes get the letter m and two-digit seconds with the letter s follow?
6h20
